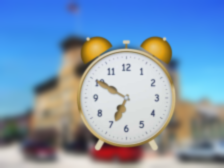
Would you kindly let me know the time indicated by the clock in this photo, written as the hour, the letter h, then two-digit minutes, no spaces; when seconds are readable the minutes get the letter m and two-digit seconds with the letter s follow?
6h50
